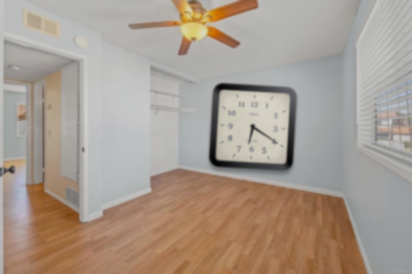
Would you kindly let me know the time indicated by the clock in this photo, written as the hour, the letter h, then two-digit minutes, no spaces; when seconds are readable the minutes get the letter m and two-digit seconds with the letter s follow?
6h20
